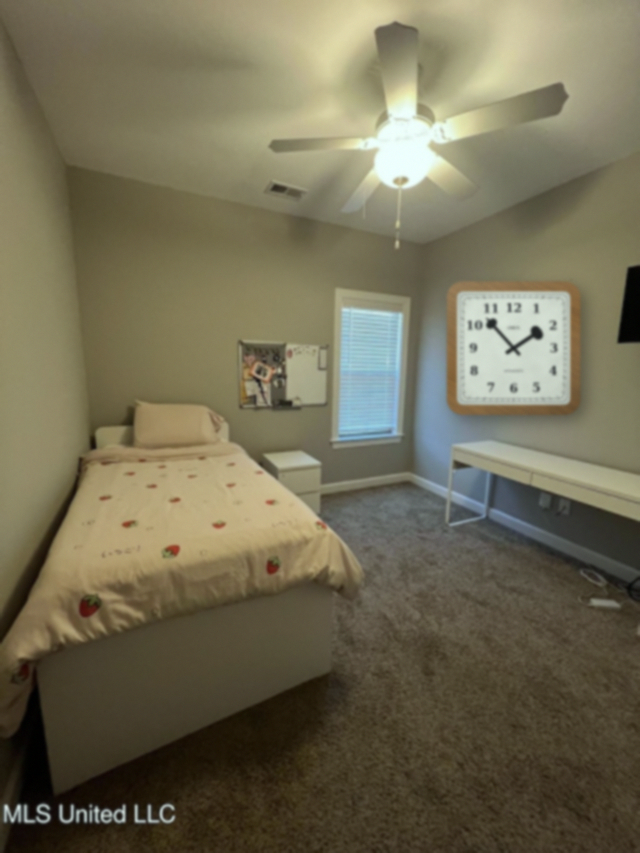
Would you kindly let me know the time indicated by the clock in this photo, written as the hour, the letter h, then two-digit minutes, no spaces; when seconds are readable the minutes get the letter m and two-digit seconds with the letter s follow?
1h53
